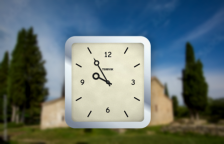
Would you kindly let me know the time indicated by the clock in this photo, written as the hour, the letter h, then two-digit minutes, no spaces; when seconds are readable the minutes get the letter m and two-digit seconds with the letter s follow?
9h55
